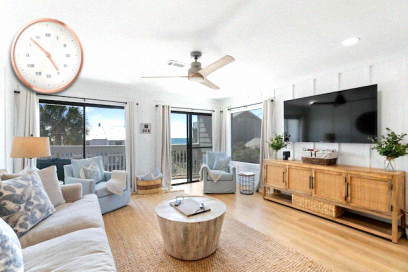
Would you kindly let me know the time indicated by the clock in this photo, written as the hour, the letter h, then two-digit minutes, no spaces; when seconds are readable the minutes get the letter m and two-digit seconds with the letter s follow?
4h52
